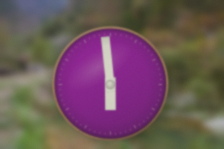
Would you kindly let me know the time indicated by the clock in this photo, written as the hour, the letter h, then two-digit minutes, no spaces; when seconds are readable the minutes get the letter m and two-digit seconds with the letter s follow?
5h59
